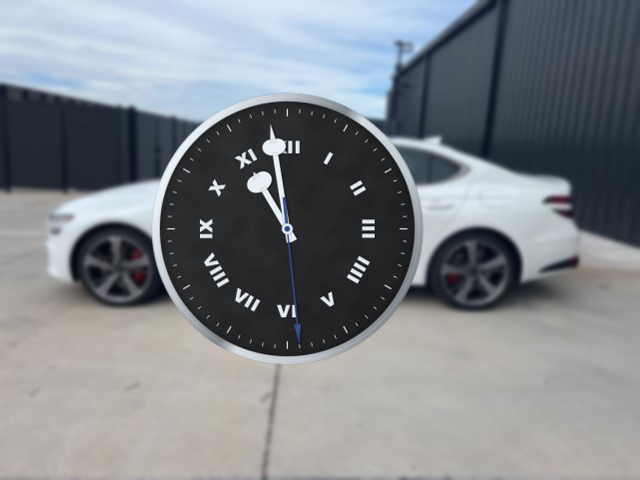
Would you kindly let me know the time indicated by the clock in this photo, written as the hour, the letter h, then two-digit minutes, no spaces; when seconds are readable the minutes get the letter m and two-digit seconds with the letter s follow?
10h58m29s
